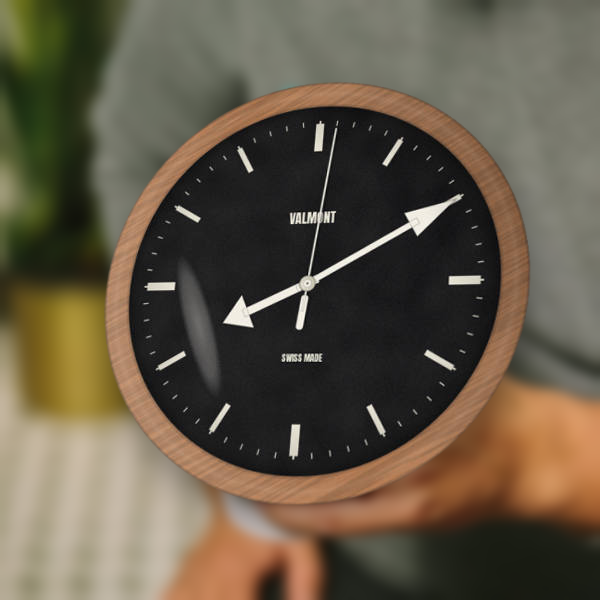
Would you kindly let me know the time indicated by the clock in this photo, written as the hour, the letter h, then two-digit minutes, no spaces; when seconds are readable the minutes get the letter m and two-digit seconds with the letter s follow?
8h10m01s
